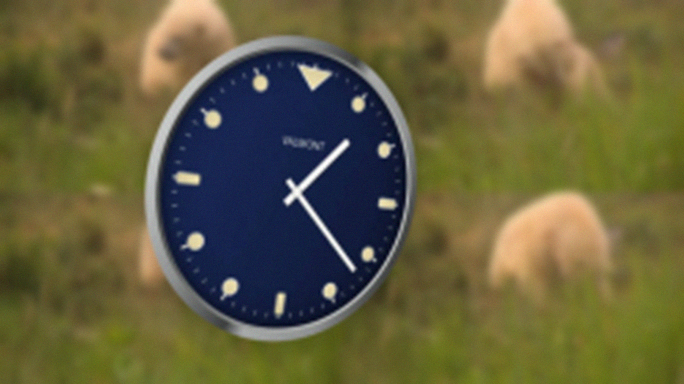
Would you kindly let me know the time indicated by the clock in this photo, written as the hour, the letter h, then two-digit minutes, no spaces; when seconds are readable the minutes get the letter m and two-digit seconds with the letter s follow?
1h22
